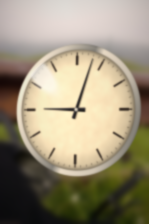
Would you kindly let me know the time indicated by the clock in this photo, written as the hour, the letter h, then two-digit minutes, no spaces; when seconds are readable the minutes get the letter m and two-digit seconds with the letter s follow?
9h03
